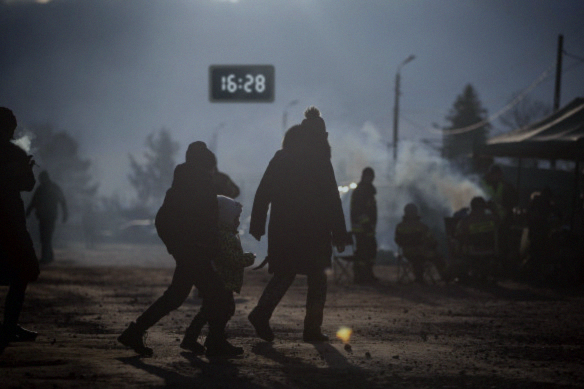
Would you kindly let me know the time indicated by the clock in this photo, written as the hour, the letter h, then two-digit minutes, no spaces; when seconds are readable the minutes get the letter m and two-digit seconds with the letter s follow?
16h28
